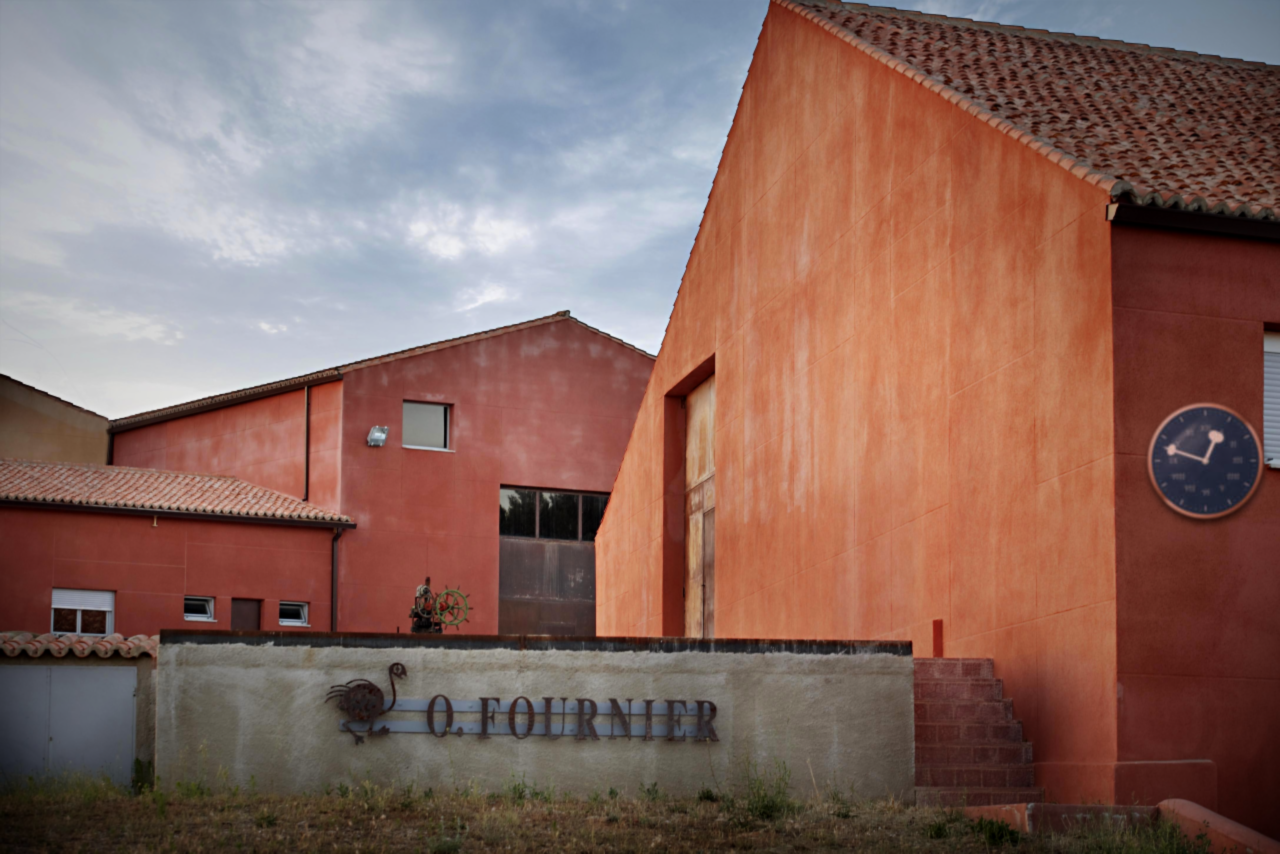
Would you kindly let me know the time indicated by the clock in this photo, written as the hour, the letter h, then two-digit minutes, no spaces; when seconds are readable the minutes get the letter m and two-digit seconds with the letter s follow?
12h48
